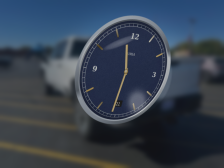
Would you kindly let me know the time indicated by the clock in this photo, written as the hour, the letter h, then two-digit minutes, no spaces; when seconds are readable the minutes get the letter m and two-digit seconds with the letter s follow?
11h31
